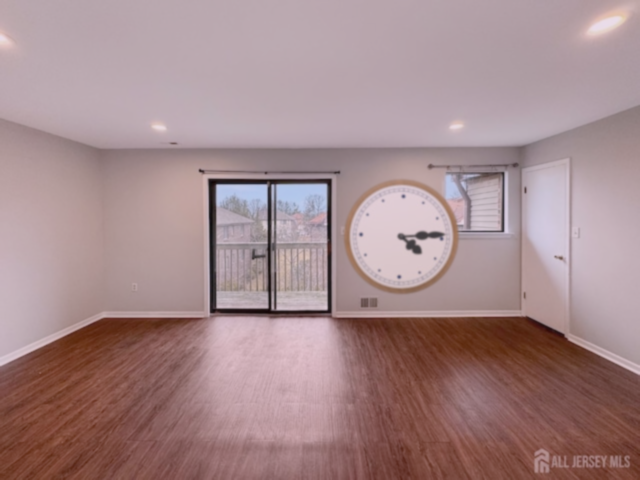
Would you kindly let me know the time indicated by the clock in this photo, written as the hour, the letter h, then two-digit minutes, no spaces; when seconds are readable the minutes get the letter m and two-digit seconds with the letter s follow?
4h14
